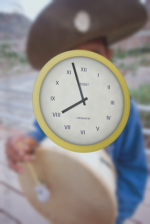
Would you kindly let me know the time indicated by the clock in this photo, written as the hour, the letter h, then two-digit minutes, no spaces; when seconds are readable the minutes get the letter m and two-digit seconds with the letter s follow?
7h57
